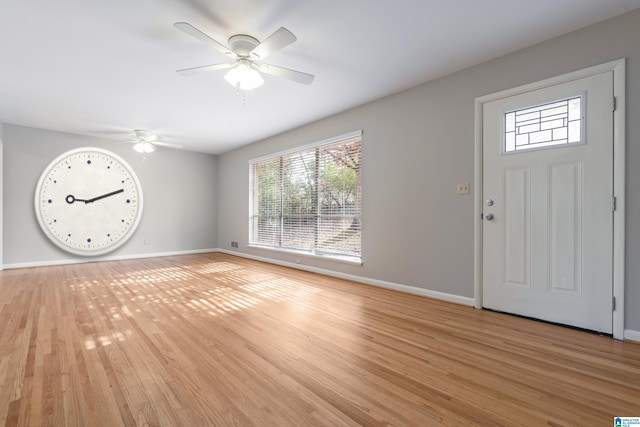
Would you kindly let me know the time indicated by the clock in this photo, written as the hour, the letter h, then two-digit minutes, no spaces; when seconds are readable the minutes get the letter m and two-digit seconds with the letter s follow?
9h12
